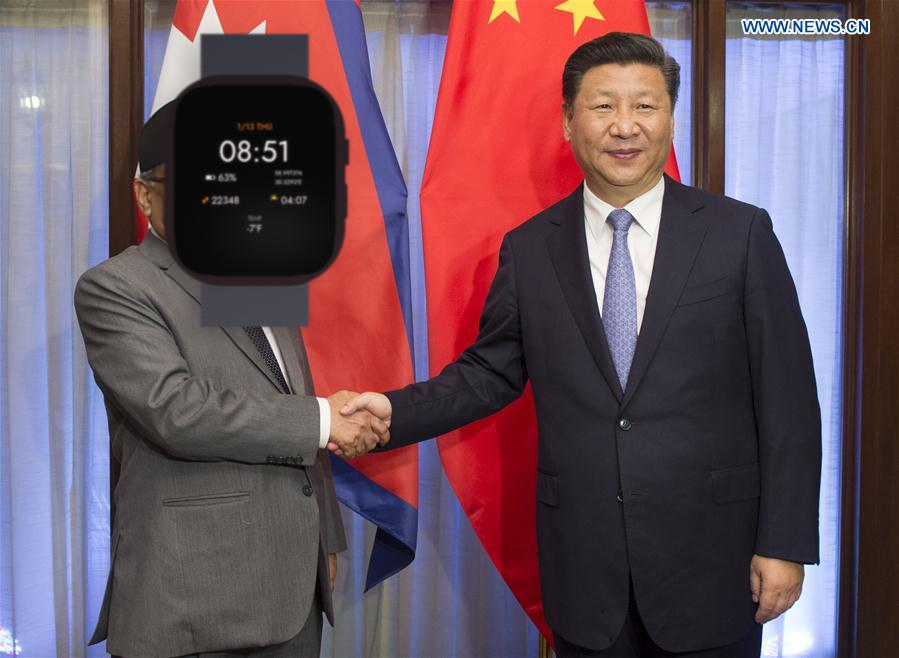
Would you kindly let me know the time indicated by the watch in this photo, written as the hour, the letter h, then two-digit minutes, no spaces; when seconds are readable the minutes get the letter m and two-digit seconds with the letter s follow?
8h51
